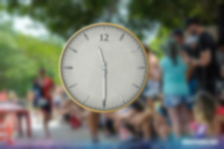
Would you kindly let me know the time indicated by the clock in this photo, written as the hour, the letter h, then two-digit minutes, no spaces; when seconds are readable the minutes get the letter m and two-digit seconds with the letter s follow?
11h30
